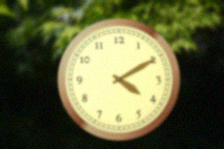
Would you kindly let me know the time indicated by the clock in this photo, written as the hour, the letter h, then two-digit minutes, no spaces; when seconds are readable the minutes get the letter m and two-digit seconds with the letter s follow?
4h10
